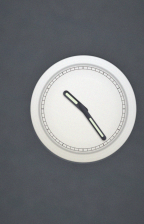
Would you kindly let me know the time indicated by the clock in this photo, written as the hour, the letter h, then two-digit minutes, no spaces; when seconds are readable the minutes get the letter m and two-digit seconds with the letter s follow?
10h24
